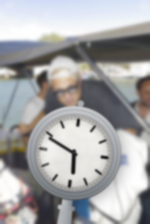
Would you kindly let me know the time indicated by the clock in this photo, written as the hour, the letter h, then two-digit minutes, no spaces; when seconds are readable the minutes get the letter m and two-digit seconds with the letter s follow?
5h49
